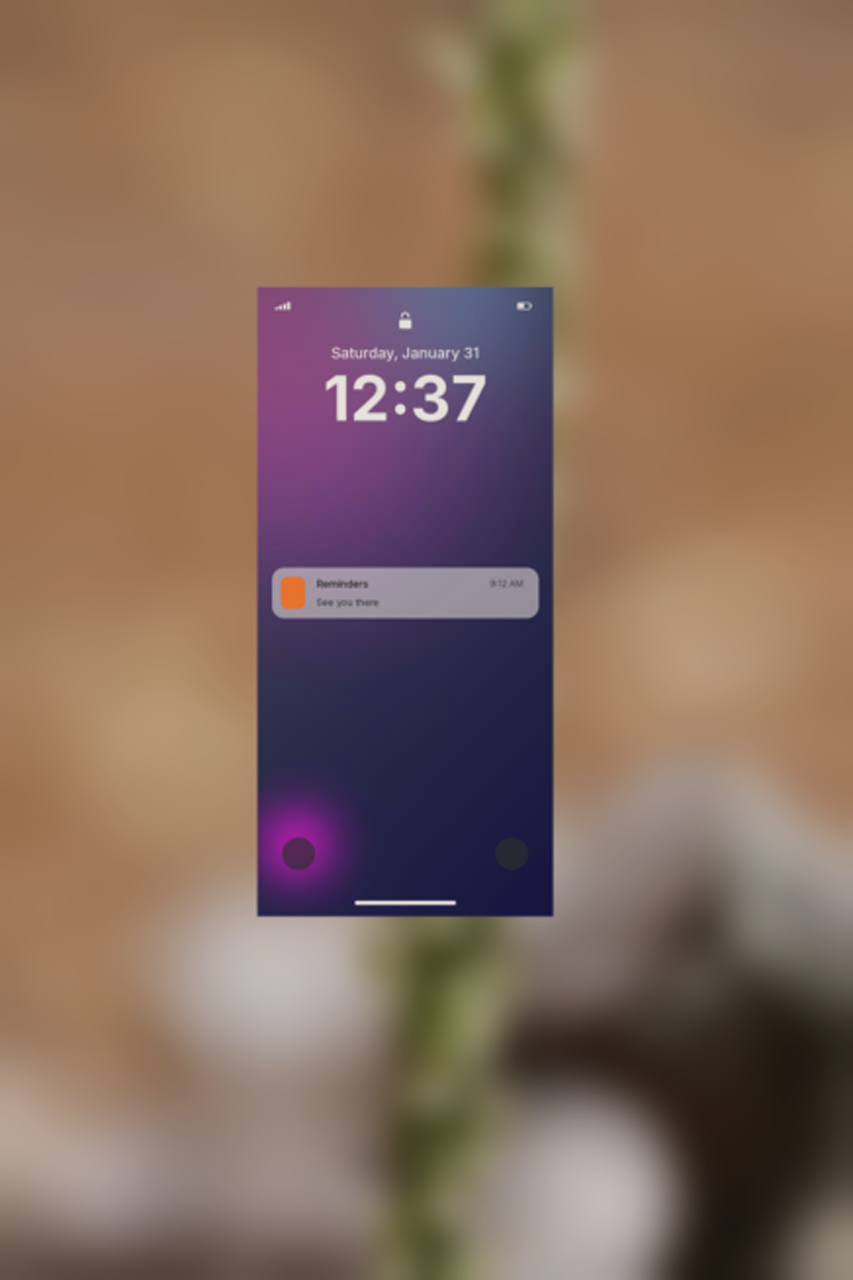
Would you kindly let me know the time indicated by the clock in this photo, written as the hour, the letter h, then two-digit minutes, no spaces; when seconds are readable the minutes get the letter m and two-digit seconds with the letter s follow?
12h37
